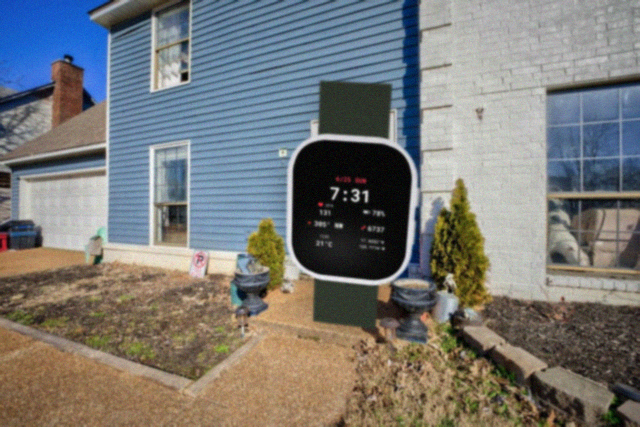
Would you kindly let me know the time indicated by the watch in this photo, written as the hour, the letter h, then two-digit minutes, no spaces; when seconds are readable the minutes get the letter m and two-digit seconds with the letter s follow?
7h31
